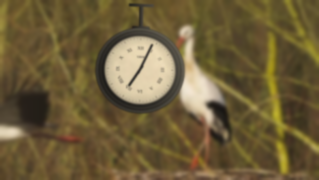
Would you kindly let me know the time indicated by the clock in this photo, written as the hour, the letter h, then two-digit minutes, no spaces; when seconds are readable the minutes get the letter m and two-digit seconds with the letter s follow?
7h04
